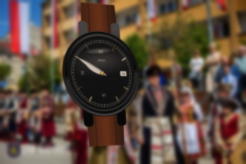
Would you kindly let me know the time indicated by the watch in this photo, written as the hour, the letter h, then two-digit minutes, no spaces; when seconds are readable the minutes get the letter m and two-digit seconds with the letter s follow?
9h50
